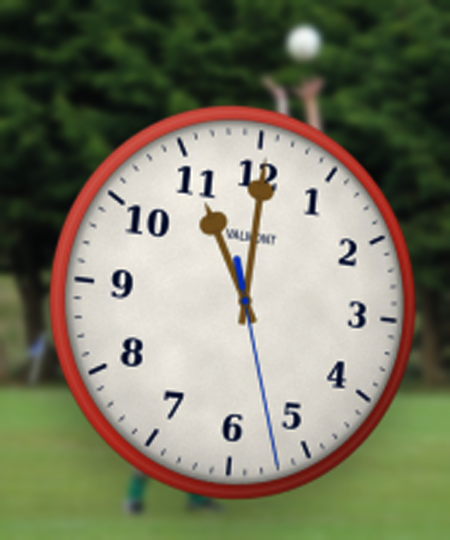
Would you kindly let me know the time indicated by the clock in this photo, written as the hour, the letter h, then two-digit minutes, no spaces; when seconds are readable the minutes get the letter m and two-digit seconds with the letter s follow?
11h00m27s
